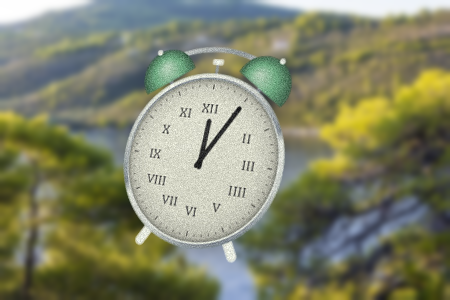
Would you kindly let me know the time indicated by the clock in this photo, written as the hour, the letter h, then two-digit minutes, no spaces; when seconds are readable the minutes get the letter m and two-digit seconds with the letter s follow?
12h05
